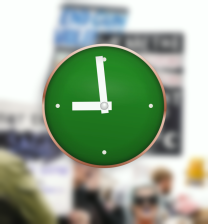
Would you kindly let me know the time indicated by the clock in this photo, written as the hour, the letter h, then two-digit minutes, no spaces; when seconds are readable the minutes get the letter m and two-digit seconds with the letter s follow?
8h59
